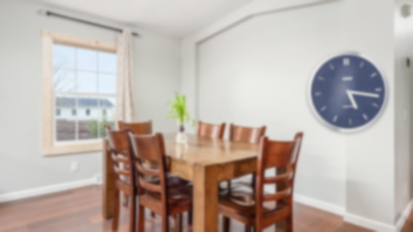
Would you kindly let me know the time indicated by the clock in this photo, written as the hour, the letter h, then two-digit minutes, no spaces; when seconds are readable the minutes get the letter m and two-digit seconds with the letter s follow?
5h17
